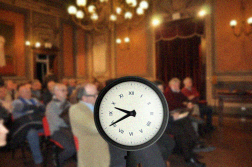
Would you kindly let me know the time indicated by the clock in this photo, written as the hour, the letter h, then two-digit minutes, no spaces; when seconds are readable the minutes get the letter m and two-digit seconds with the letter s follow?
9h40
